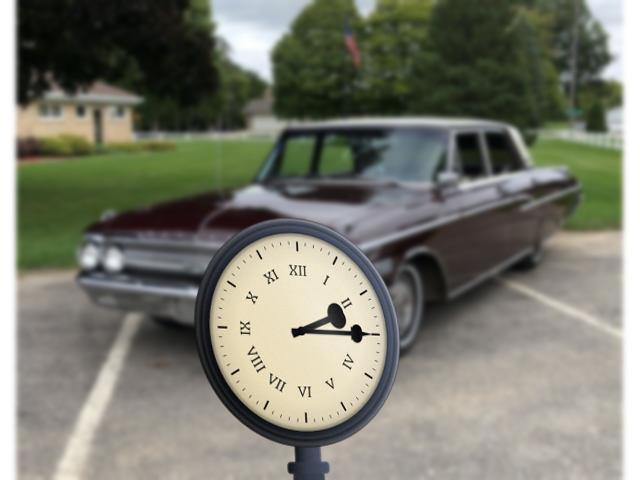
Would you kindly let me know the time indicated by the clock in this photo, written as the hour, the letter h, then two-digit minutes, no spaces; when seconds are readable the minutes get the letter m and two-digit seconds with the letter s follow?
2h15
